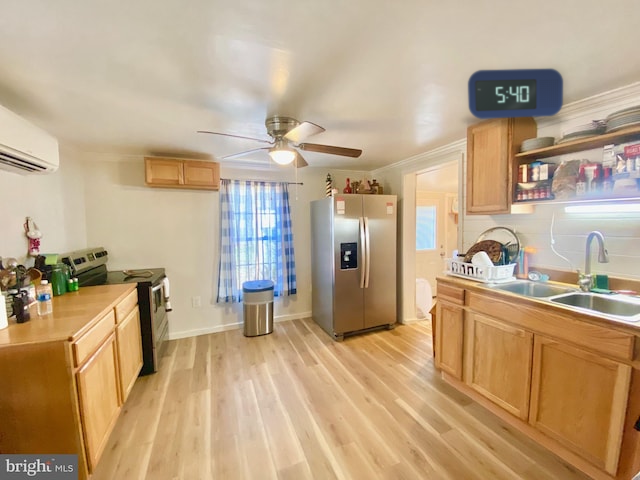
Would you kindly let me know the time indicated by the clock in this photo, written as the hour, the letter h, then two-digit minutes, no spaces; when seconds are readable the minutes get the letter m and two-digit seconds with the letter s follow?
5h40
